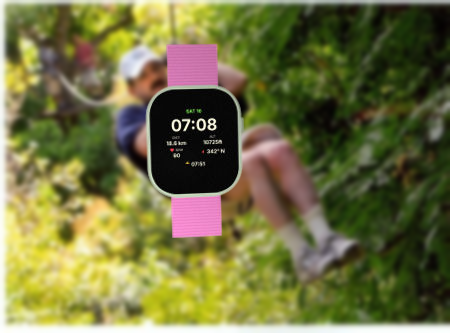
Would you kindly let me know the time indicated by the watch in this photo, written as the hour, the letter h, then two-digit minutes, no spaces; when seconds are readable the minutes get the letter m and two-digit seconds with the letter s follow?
7h08
